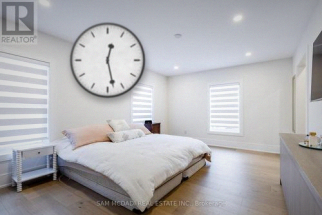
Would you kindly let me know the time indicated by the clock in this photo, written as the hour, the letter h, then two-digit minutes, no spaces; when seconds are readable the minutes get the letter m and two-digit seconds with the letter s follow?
12h28
